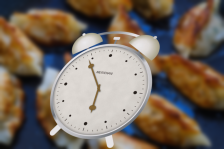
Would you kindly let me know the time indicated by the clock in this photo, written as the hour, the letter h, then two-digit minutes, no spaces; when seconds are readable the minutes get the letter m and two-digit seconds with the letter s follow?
5h54
